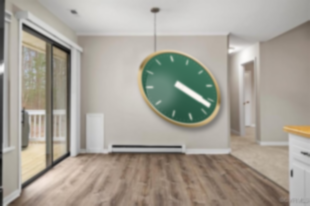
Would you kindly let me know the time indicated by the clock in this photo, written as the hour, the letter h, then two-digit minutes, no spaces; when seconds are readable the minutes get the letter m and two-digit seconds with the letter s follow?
4h22
